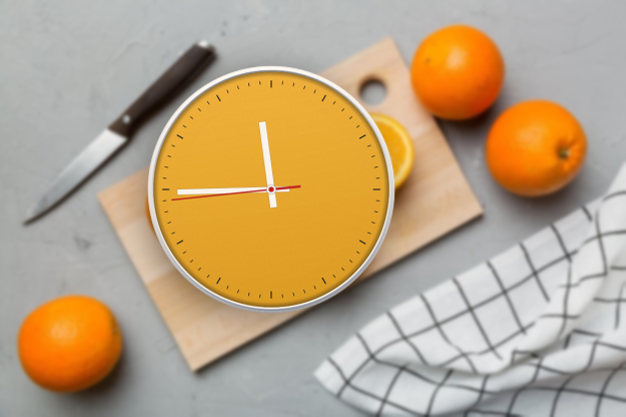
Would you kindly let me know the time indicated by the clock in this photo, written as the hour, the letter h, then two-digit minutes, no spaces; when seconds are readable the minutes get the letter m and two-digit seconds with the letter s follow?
11h44m44s
